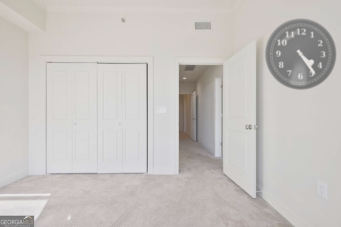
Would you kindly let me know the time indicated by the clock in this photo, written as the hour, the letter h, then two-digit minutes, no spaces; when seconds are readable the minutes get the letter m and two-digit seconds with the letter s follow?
4h24
